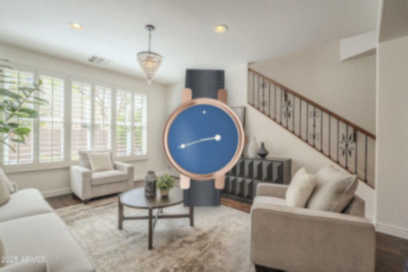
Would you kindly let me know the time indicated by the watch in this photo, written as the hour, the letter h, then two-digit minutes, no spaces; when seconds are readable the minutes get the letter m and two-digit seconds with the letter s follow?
2h42
